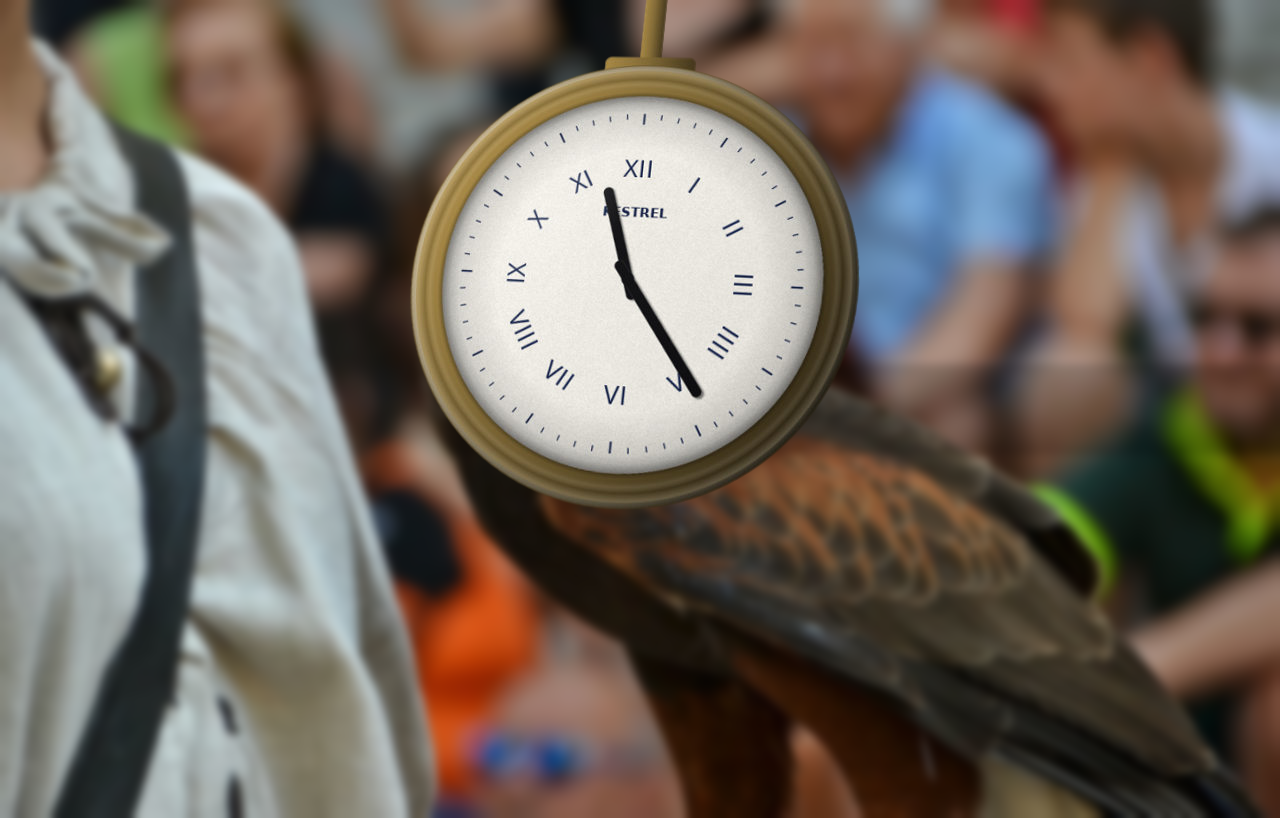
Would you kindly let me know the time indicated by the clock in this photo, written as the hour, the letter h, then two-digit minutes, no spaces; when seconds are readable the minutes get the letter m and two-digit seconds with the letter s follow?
11h24
